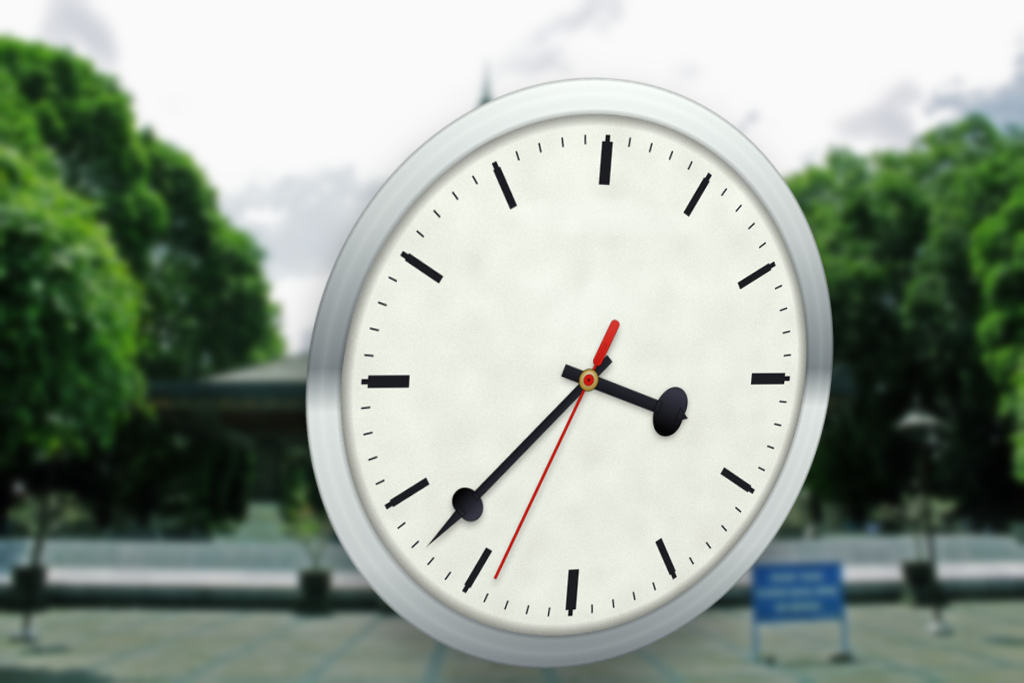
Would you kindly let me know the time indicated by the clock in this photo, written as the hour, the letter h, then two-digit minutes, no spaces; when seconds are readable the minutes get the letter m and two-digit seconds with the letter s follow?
3h37m34s
